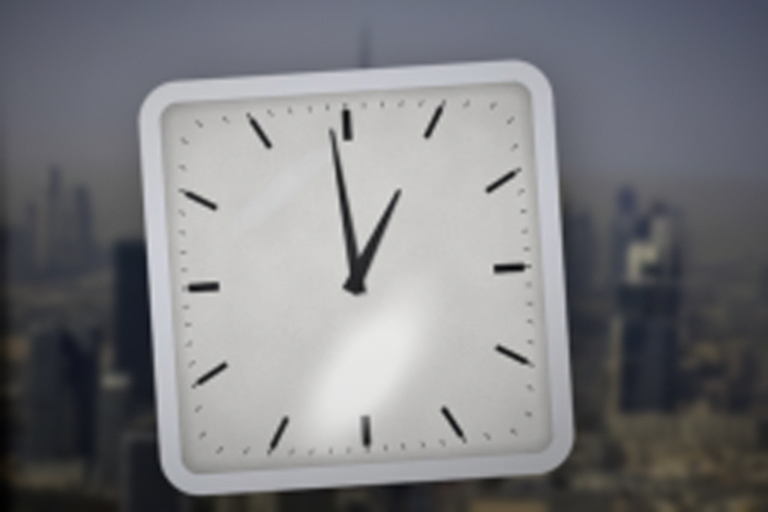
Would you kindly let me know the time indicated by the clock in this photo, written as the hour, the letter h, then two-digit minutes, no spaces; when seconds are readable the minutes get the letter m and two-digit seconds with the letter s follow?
12h59
